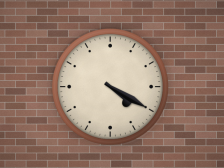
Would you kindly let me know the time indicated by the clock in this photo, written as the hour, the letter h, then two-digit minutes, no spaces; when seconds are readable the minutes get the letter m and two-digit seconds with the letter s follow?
4h20
